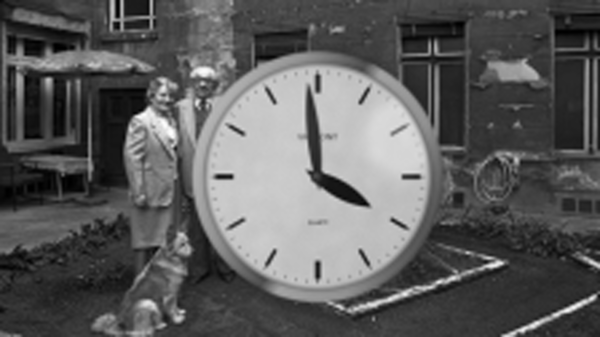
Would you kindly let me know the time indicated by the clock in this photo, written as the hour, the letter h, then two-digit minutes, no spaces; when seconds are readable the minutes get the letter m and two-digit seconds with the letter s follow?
3h59
